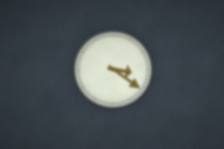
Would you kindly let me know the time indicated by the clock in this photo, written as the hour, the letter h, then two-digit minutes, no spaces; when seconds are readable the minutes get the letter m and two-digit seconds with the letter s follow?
3h21
